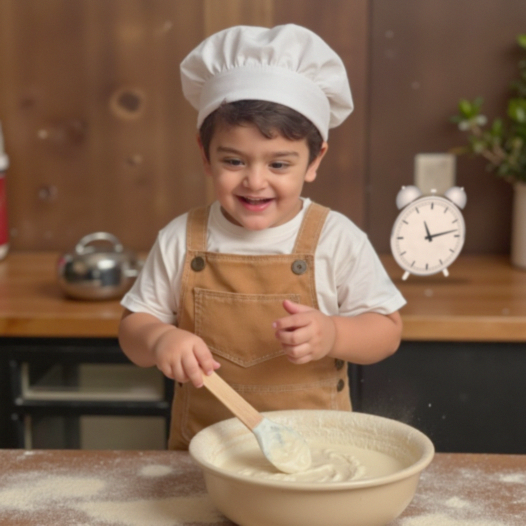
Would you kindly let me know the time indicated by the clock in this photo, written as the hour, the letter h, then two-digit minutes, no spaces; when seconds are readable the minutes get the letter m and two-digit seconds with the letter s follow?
11h13
